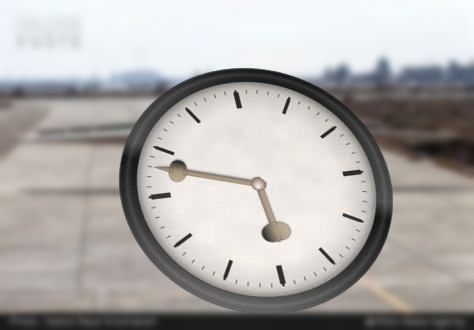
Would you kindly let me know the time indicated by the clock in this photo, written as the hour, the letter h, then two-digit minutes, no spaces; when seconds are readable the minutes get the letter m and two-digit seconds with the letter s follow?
5h48
